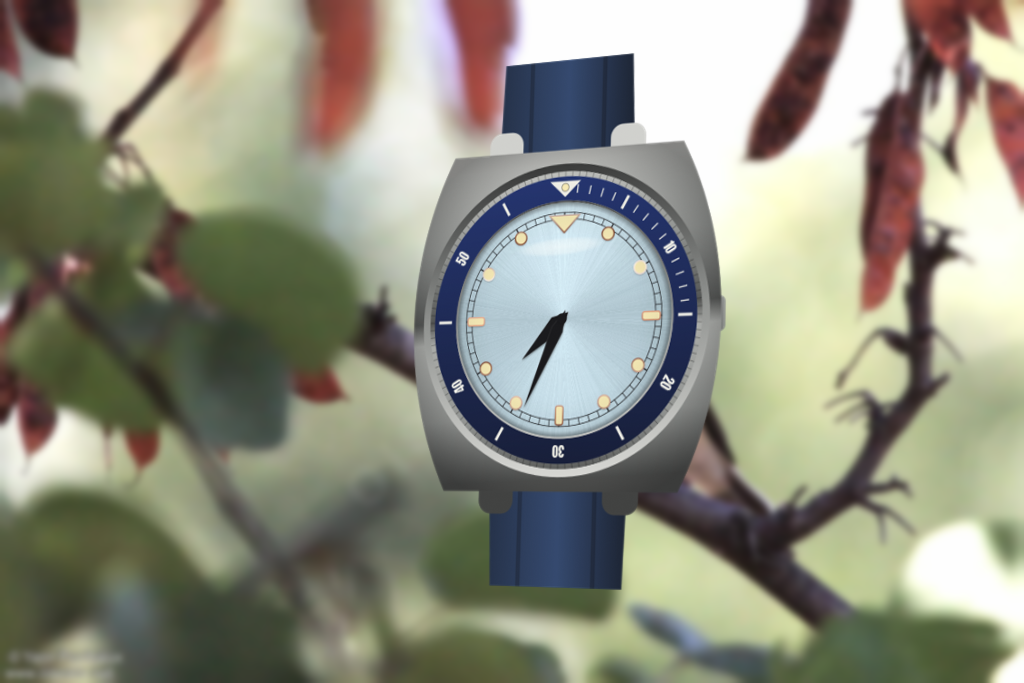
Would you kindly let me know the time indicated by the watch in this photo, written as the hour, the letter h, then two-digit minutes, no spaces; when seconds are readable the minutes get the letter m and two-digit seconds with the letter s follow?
7h34
